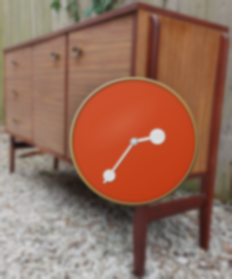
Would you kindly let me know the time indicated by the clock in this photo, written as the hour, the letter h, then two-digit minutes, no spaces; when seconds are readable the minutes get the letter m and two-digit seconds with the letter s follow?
2h36
